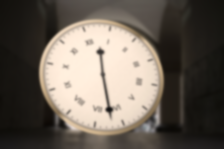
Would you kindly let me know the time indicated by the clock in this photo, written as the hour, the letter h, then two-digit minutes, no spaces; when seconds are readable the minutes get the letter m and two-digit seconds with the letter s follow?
12h32
